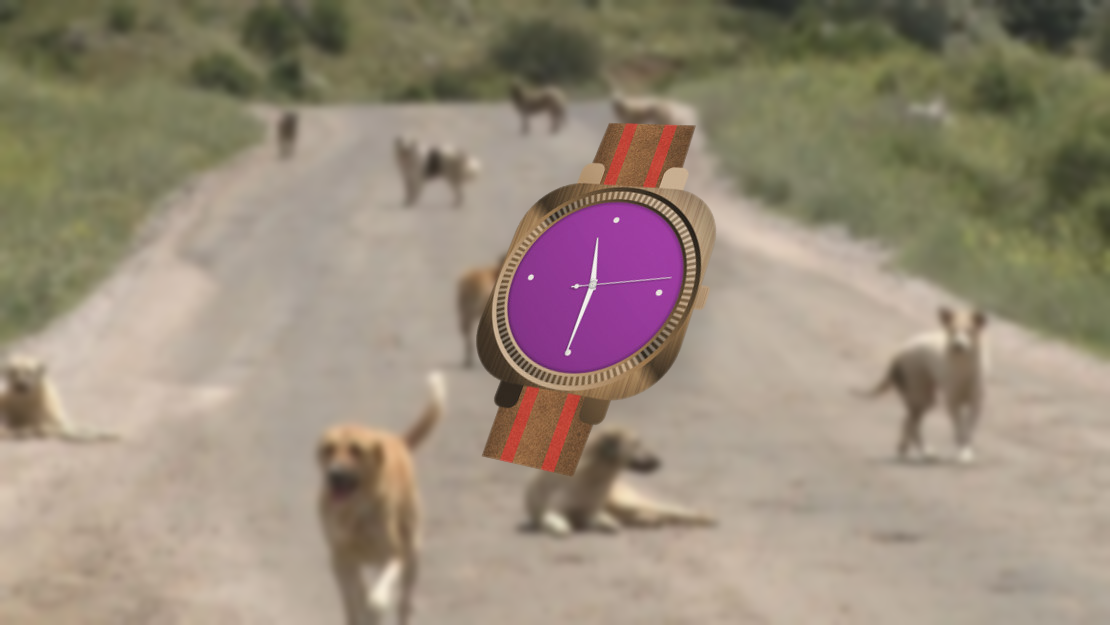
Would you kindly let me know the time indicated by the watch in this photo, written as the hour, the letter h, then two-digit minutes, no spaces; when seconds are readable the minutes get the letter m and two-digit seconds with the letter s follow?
11h30m13s
